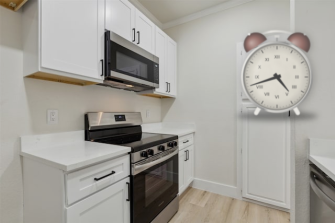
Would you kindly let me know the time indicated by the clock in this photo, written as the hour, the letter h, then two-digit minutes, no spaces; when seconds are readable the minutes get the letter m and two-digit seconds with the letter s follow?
4h42
